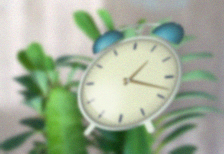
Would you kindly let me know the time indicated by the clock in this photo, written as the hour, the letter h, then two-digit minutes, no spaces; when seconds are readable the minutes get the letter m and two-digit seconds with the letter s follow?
1h18
